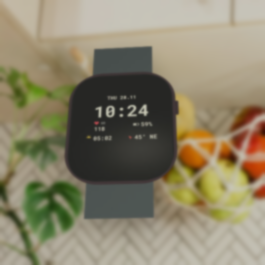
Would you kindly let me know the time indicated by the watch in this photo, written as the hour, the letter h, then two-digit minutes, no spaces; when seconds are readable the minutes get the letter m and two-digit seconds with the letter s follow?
10h24
